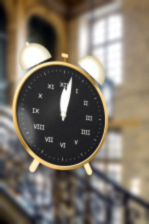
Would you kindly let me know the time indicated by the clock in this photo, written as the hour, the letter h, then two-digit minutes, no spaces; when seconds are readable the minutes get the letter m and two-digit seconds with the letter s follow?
12h02
